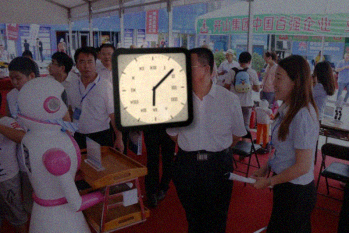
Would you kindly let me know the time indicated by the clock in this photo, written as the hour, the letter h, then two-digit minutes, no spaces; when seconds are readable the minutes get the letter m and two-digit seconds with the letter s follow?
6h08
